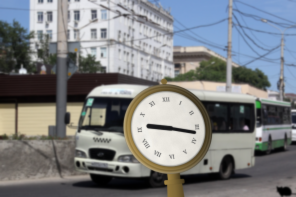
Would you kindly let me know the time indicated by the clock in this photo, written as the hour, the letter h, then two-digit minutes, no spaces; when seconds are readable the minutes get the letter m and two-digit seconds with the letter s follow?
9h17
